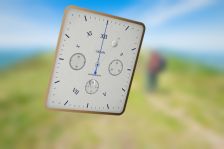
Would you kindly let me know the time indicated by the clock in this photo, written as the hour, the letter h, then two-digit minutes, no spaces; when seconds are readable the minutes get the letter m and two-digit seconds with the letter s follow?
6h05
